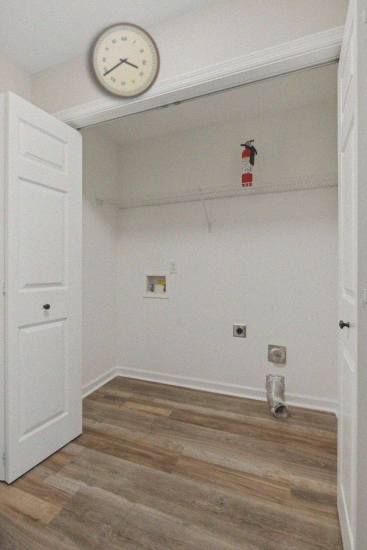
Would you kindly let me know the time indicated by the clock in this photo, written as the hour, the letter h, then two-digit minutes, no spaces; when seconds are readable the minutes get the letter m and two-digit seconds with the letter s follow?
3h39
